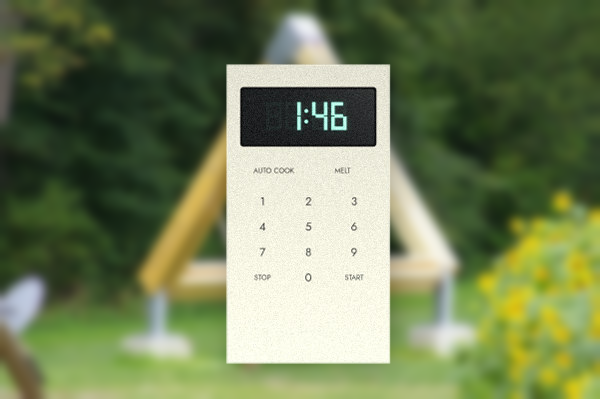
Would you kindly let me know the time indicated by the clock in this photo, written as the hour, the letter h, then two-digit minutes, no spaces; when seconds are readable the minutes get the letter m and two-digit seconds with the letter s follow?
1h46
